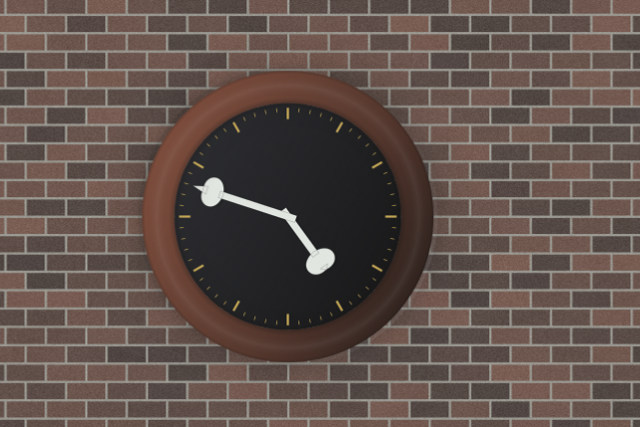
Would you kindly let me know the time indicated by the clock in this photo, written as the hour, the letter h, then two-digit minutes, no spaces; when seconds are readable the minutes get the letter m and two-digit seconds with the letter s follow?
4h48
